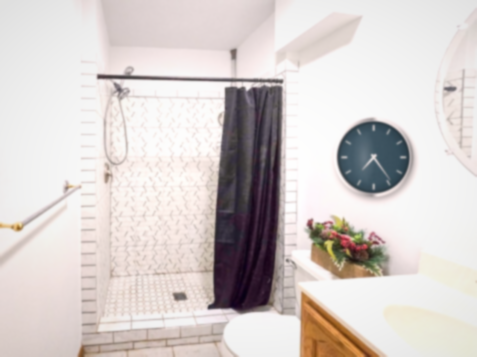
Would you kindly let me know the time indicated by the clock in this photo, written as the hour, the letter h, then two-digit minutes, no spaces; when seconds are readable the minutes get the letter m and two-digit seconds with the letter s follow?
7h24
